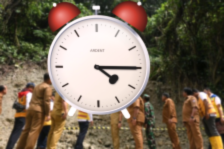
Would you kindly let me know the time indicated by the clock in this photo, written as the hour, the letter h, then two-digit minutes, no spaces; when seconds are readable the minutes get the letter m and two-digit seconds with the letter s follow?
4h15
